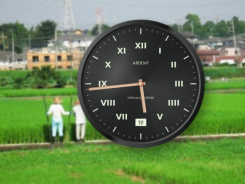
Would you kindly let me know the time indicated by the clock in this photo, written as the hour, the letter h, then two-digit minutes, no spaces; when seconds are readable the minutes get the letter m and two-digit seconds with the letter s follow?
5h44
